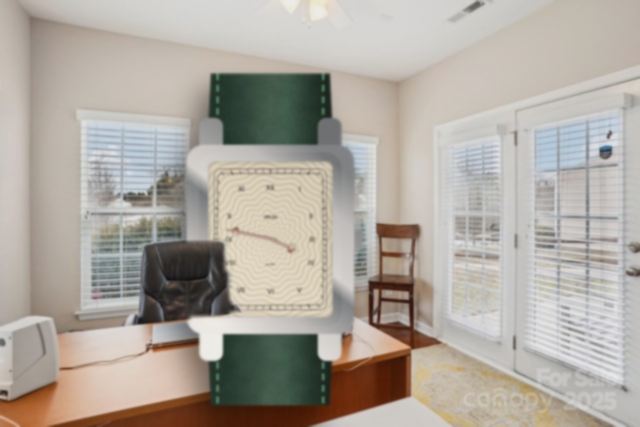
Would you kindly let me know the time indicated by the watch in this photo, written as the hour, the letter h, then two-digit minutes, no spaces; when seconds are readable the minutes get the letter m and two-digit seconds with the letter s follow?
3h47
